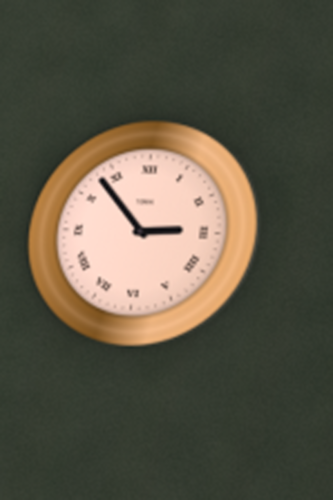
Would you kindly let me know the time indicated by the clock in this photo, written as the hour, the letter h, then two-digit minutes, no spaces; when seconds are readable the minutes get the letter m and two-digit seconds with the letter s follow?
2h53
